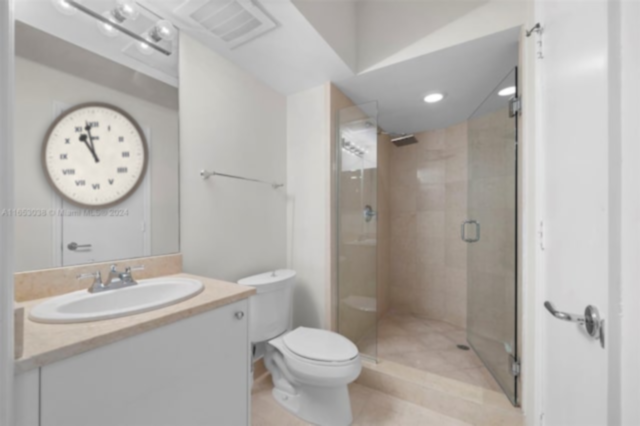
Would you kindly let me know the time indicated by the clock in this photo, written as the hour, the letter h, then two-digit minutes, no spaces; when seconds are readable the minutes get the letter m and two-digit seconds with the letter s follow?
10h58
